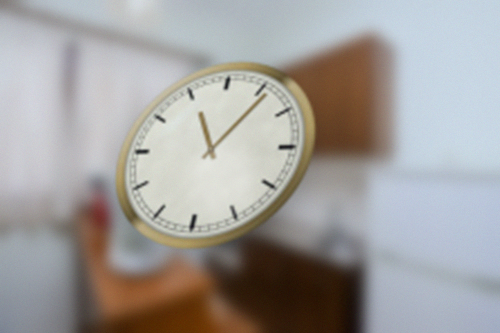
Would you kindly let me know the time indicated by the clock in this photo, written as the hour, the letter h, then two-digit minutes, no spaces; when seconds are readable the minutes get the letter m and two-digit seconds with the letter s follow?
11h06
